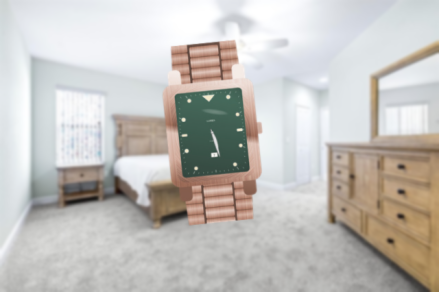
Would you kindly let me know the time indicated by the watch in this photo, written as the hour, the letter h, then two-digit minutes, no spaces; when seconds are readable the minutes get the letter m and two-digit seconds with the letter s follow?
5h28
